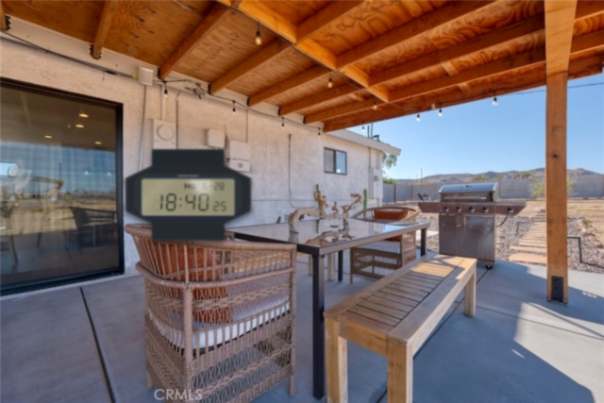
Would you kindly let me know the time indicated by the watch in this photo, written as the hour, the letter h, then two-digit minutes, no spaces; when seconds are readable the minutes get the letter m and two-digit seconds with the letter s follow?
18h40
